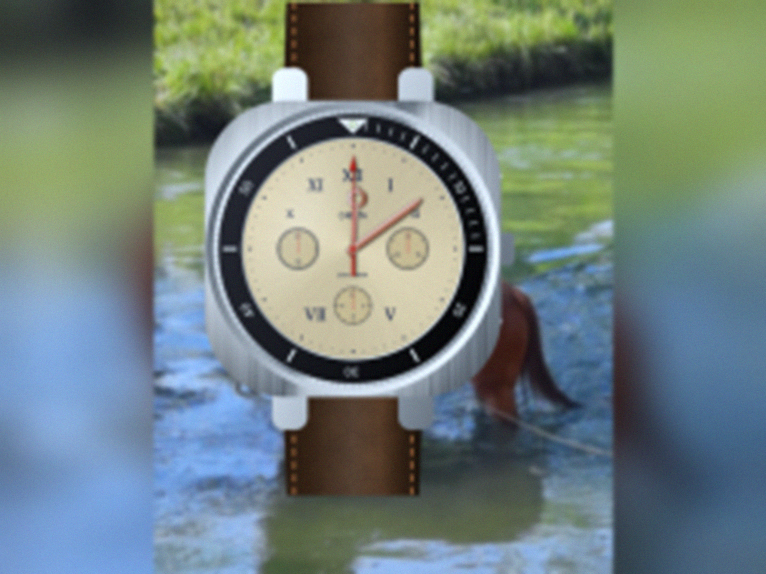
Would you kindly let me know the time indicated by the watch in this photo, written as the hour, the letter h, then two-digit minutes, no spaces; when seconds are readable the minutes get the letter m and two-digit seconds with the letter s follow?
12h09
